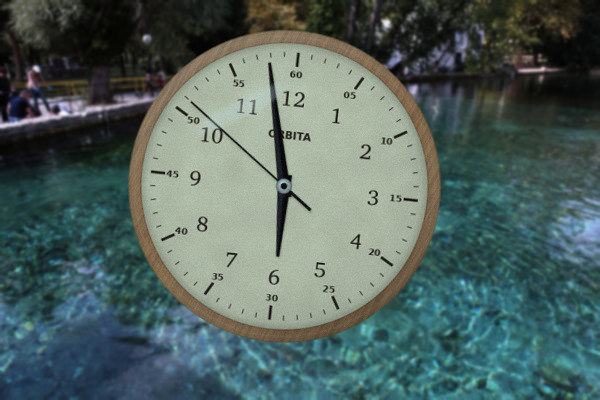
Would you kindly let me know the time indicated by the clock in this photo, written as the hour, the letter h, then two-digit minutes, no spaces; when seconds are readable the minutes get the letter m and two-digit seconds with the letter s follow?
5h57m51s
